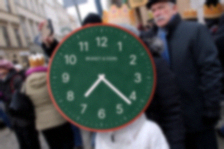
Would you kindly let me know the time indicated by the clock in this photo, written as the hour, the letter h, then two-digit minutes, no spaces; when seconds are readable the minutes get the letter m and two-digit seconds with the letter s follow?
7h22
